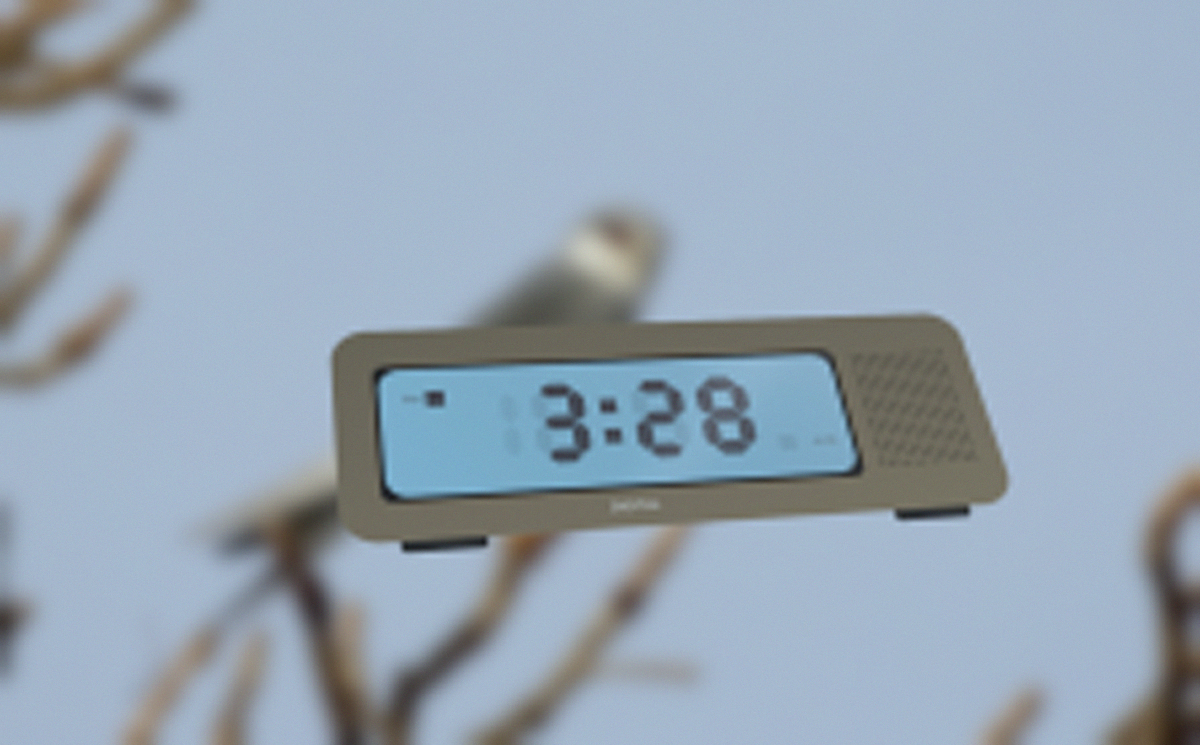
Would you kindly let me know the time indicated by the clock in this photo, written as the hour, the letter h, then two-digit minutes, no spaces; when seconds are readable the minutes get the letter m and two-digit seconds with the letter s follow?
3h28
